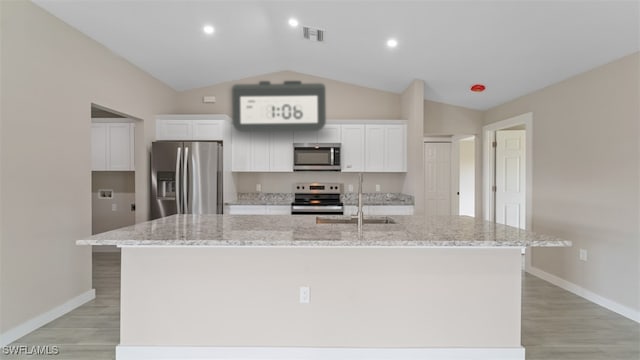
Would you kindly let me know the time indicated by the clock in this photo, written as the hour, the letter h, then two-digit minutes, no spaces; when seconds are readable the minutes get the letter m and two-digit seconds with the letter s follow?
1h06
